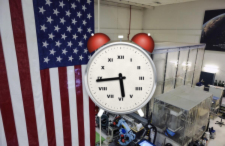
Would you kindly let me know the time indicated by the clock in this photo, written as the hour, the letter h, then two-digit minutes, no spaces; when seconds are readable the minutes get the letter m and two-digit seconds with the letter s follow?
5h44
